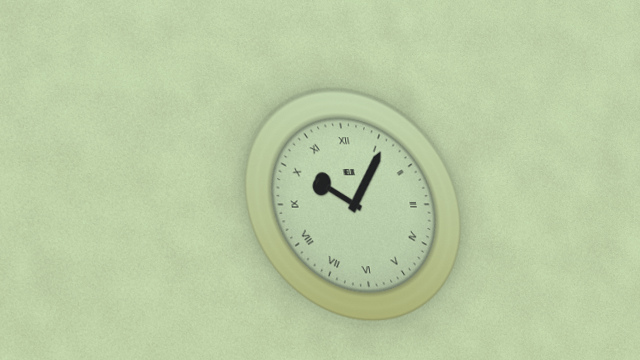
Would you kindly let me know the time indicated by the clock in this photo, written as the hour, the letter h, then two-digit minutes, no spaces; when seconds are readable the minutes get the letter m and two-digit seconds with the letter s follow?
10h06
